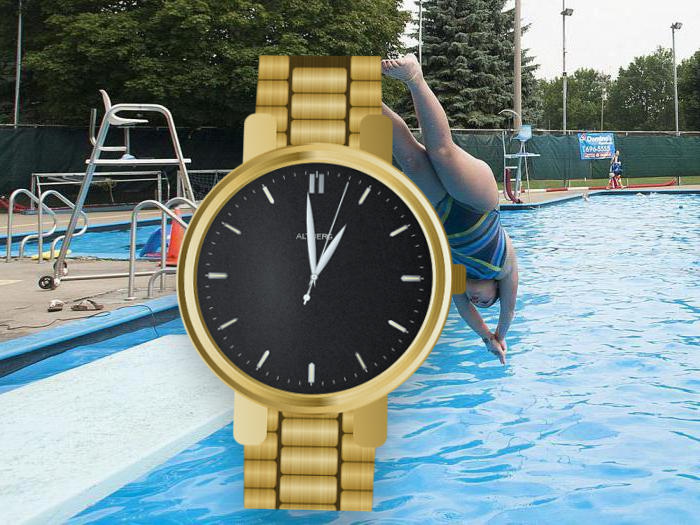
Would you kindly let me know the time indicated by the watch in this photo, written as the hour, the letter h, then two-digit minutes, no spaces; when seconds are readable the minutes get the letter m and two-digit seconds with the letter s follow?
12h59m03s
